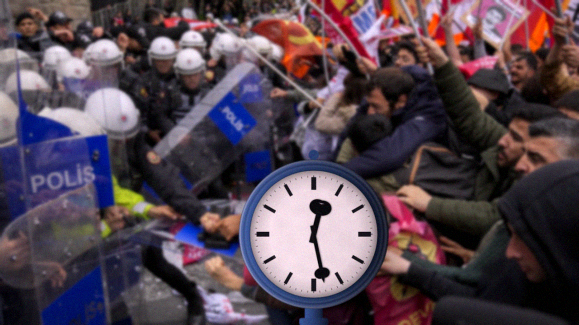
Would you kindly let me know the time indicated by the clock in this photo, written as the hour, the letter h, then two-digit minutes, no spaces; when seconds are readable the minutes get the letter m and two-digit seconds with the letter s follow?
12h28
